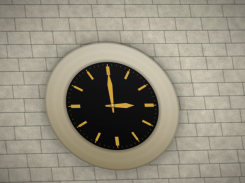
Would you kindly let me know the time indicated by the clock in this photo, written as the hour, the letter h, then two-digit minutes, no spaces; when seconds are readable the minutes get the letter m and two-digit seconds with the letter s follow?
3h00
